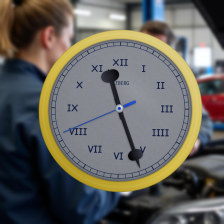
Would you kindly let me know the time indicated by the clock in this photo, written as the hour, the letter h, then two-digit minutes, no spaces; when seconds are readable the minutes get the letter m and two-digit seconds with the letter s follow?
11h26m41s
